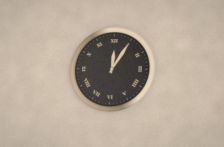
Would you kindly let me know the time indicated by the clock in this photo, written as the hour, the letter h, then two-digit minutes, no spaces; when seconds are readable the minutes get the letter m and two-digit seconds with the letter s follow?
12h05
